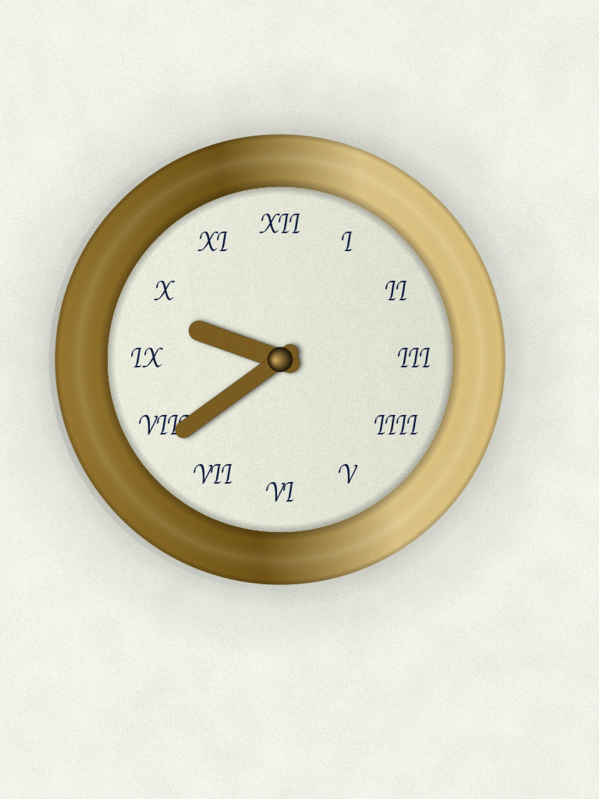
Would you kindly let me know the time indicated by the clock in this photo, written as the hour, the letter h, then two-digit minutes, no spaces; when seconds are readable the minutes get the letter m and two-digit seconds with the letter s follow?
9h39
